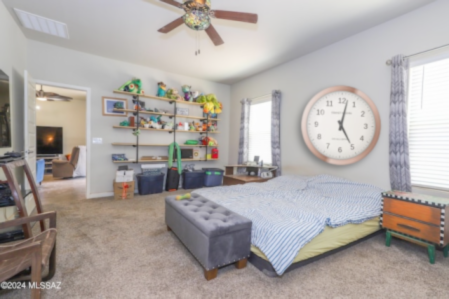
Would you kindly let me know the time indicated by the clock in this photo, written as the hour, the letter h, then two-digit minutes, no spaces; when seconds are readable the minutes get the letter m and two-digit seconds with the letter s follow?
5h02
